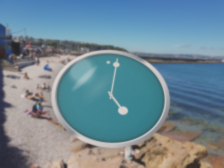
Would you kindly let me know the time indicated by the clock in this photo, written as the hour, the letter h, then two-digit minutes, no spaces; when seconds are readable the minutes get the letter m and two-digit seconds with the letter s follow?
5h02
